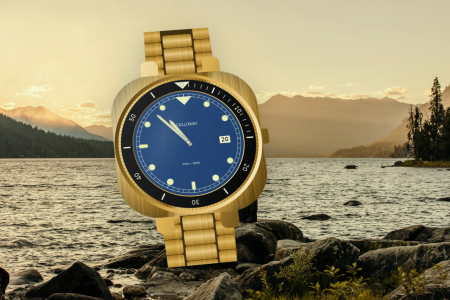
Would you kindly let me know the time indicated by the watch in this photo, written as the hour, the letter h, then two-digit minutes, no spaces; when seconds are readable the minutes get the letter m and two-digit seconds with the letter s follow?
10h53
